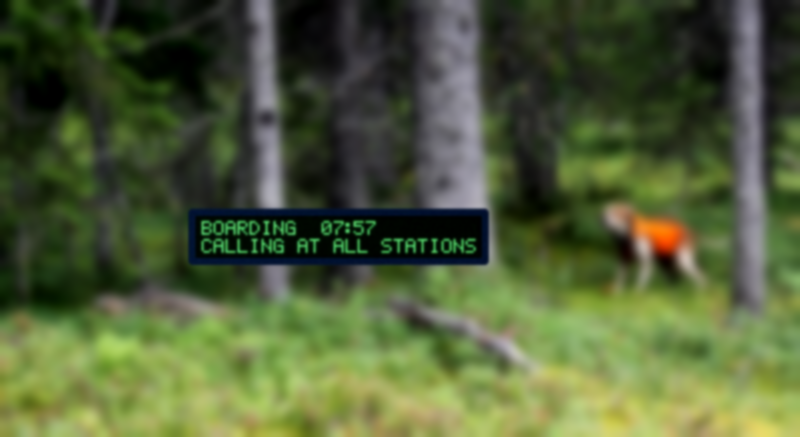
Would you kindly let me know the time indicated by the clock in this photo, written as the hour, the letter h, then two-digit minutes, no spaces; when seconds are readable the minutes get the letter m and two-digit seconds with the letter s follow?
7h57
